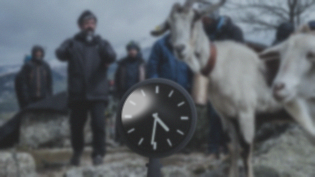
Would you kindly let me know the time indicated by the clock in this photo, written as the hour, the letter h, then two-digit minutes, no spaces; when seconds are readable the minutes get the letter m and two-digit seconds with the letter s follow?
4h31
